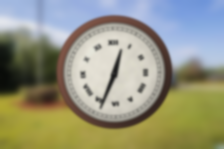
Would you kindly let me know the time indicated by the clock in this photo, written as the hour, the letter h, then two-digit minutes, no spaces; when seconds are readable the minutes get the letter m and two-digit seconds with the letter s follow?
12h34
